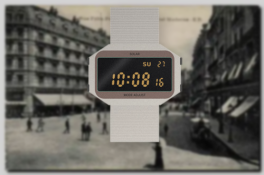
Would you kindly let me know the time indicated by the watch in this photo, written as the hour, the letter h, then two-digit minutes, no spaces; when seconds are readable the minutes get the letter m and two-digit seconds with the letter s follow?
10h08m16s
